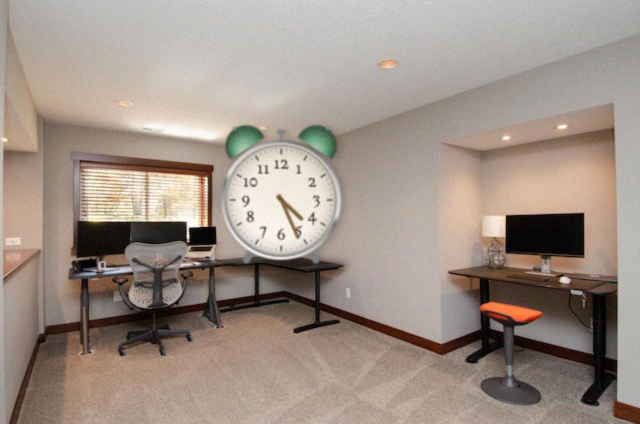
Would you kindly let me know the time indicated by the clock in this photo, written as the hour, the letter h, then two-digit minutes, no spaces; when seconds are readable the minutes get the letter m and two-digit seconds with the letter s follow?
4h26
